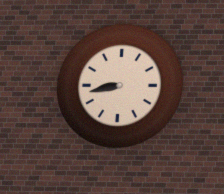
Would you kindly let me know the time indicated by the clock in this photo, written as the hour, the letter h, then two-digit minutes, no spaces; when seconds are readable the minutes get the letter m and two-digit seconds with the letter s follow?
8h43
